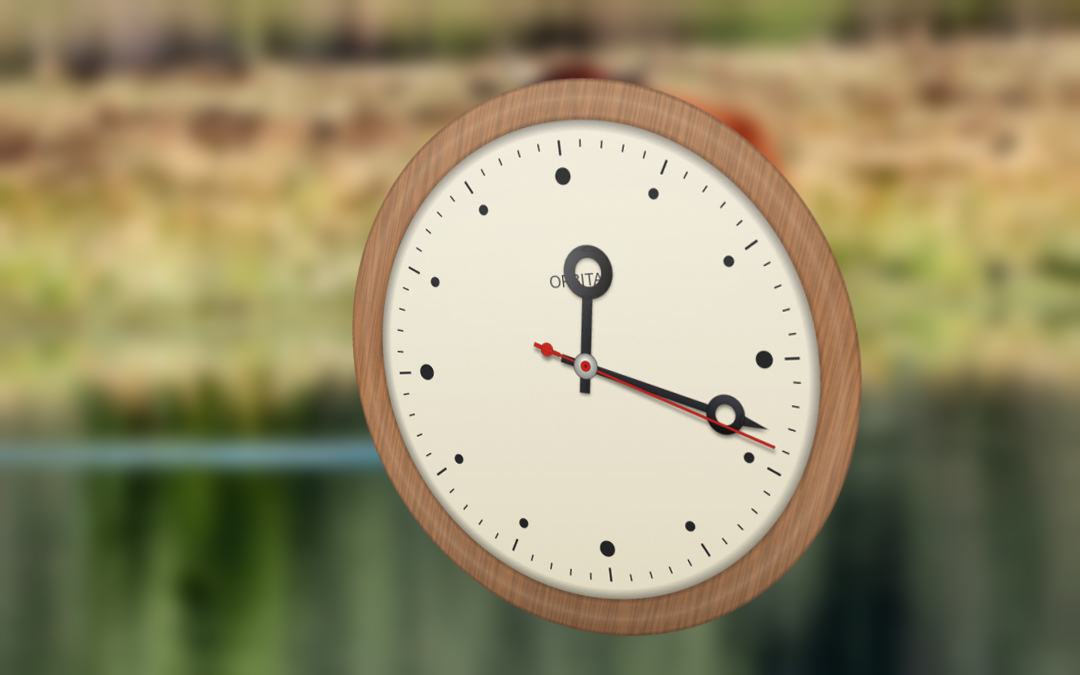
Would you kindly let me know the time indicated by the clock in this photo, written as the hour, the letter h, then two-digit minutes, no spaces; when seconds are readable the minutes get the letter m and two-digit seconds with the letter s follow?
12h18m19s
